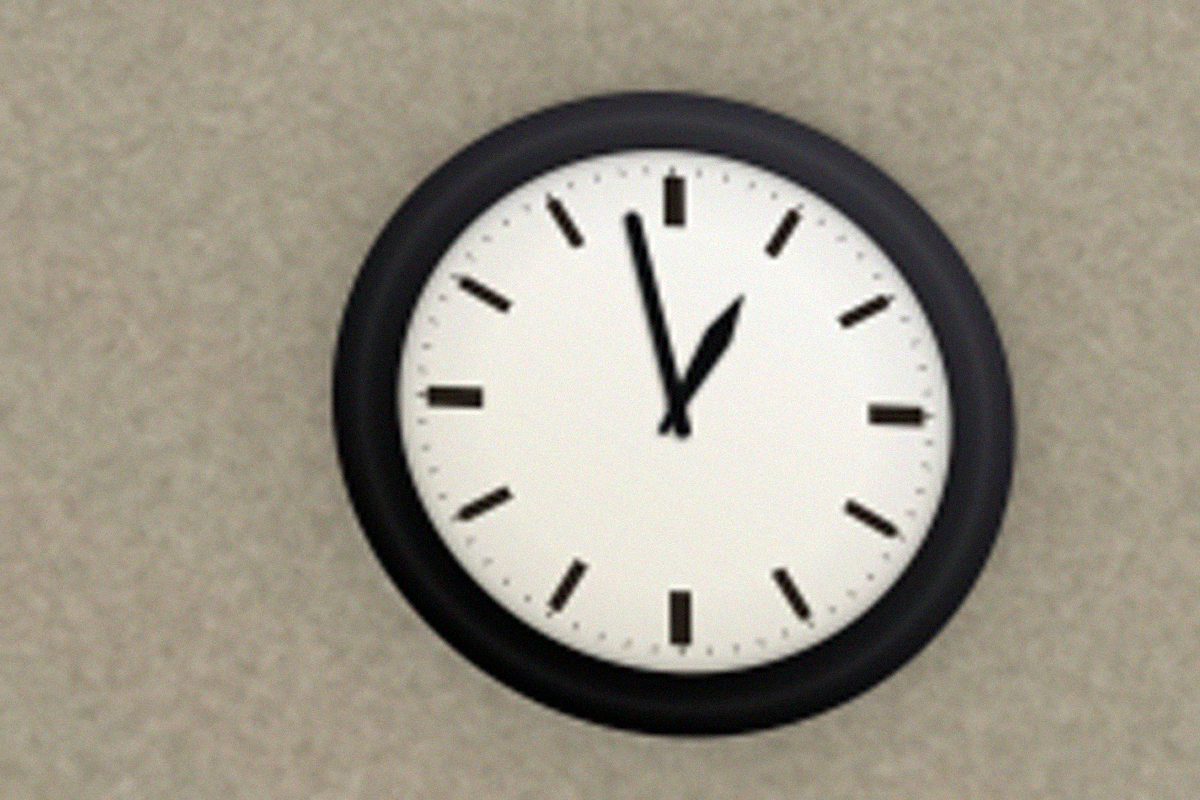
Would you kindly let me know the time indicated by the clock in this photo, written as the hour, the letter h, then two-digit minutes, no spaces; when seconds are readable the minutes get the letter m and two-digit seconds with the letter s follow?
12h58
